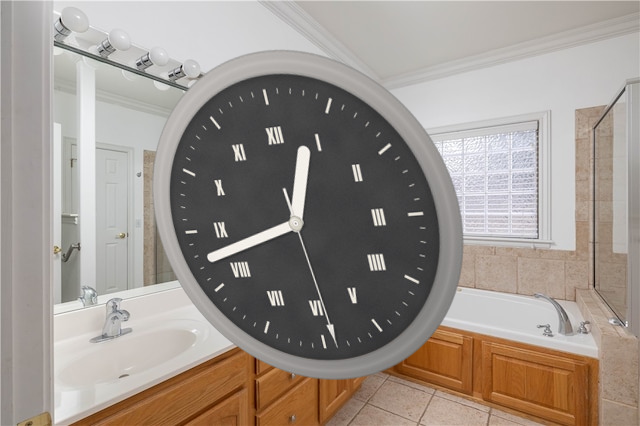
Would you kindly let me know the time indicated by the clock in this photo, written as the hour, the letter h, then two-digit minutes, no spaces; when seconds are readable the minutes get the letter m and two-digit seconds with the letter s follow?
12h42m29s
